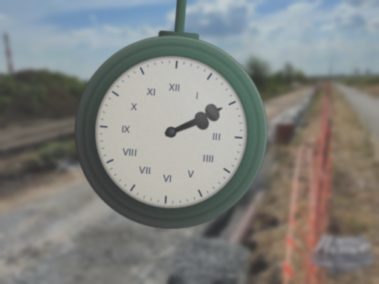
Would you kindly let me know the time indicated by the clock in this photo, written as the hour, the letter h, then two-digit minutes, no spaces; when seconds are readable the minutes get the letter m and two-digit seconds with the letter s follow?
2h10
